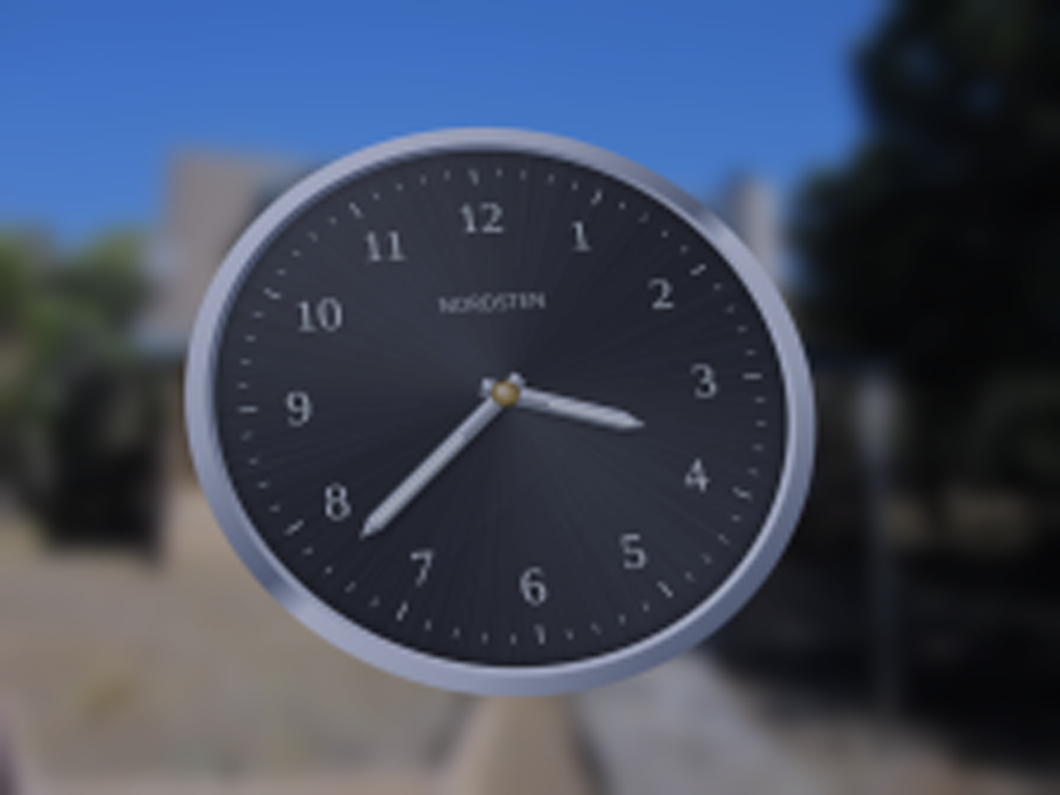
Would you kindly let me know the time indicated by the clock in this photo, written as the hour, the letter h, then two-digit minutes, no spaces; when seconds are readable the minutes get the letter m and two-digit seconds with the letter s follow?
3h38
